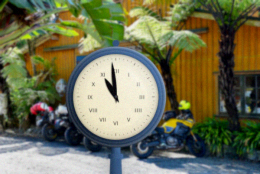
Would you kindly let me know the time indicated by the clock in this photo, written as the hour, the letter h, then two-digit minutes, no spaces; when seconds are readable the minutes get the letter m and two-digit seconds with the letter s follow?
10h59
